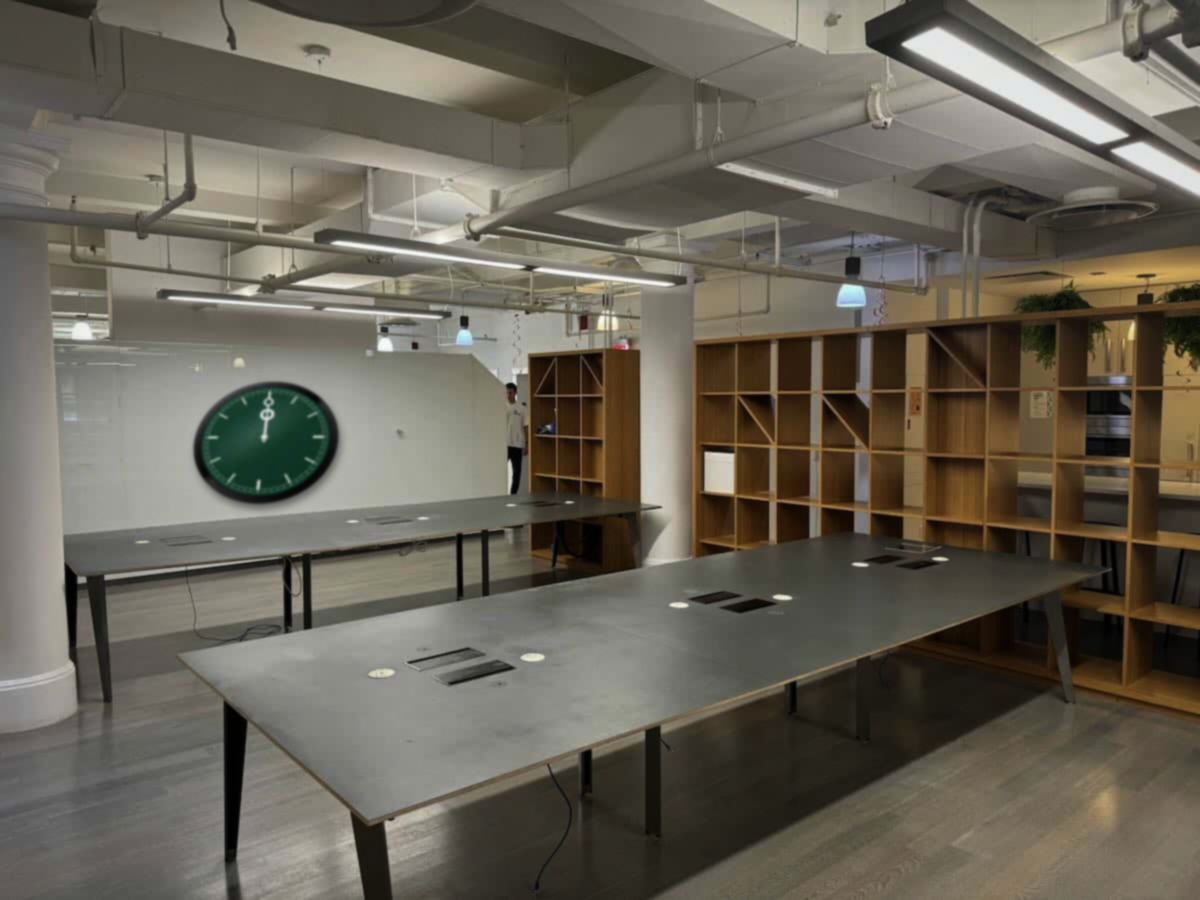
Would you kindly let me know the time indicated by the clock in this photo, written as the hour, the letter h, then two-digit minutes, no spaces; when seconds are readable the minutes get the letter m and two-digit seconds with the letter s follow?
12h00
